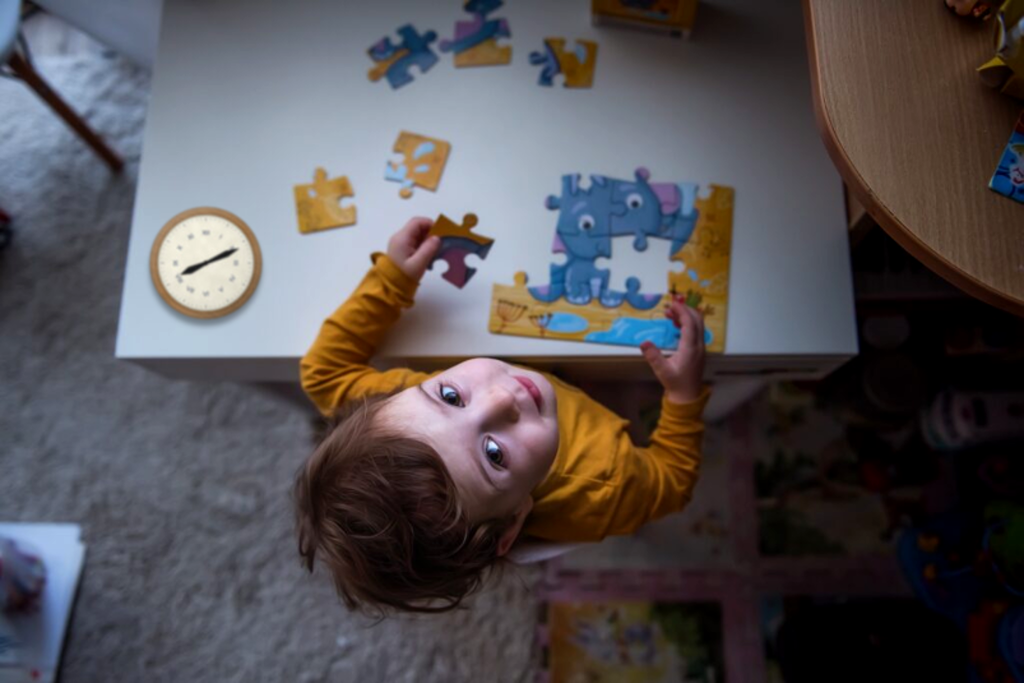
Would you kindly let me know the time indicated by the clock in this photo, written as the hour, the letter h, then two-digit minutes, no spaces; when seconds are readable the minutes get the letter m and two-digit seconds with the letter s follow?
8h11
